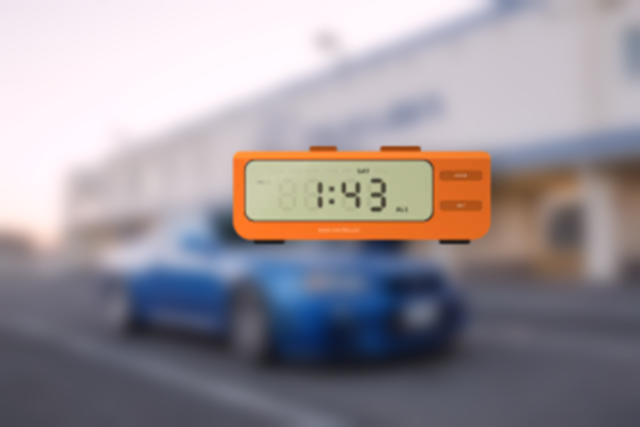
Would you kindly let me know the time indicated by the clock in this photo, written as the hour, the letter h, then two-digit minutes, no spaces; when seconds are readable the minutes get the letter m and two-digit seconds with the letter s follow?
1h43
